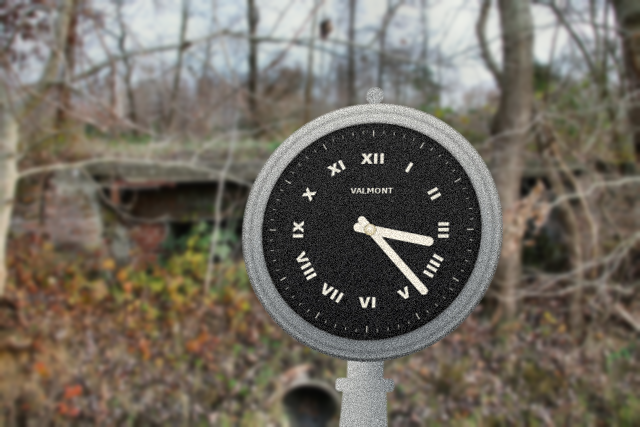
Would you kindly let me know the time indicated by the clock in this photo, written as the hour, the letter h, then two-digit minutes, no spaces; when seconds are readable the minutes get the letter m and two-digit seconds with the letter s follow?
3h23
